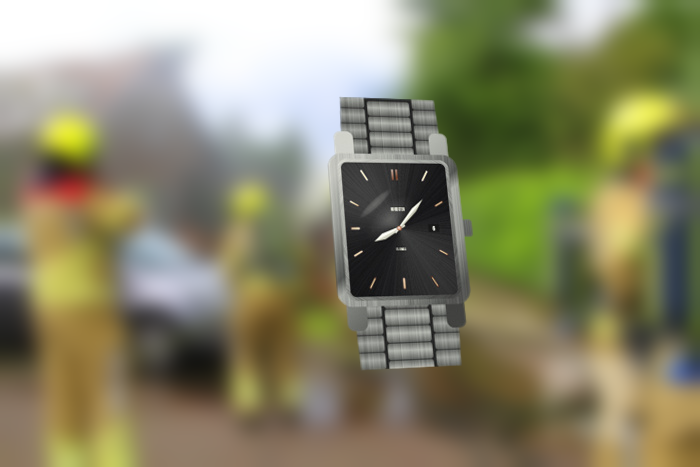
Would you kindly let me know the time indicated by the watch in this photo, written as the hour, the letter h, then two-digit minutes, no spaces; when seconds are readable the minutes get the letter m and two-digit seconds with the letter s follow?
8h07
